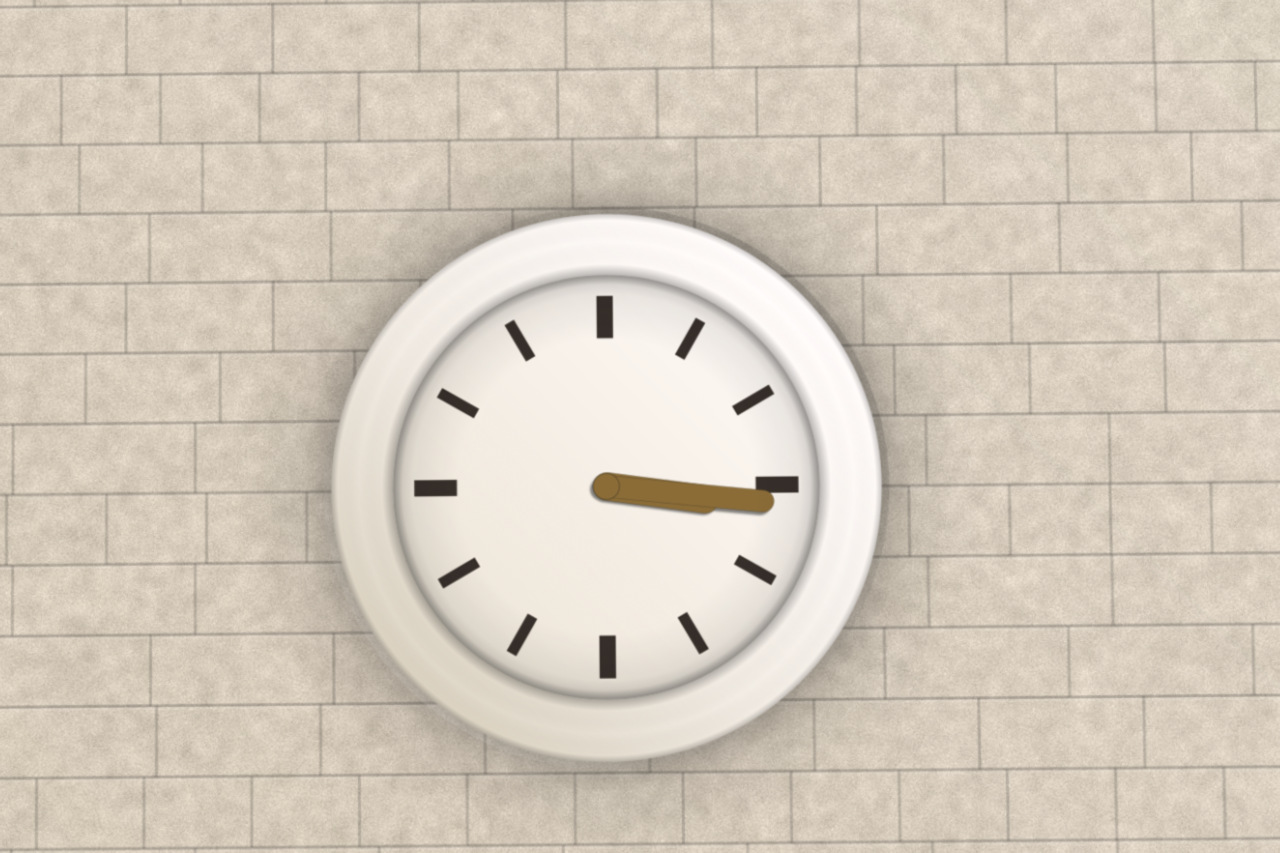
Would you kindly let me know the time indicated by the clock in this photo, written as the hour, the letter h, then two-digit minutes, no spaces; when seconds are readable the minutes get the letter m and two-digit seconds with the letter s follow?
3h16
